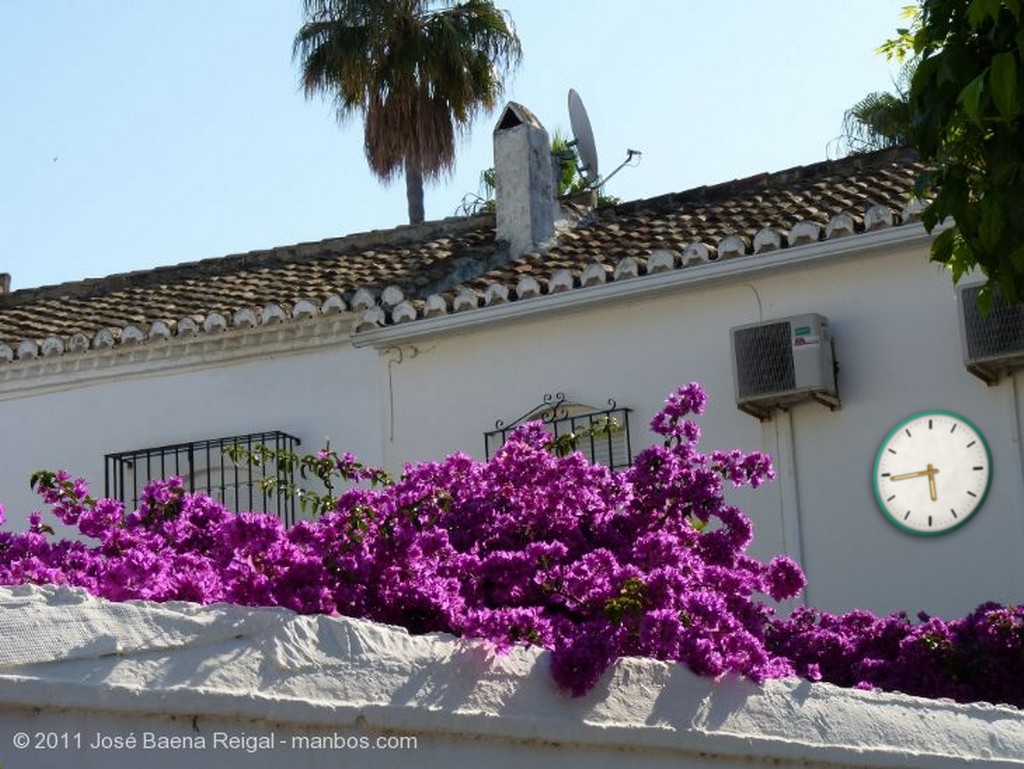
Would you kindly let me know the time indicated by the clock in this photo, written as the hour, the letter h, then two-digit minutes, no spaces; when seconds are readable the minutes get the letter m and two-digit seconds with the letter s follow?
5h44
